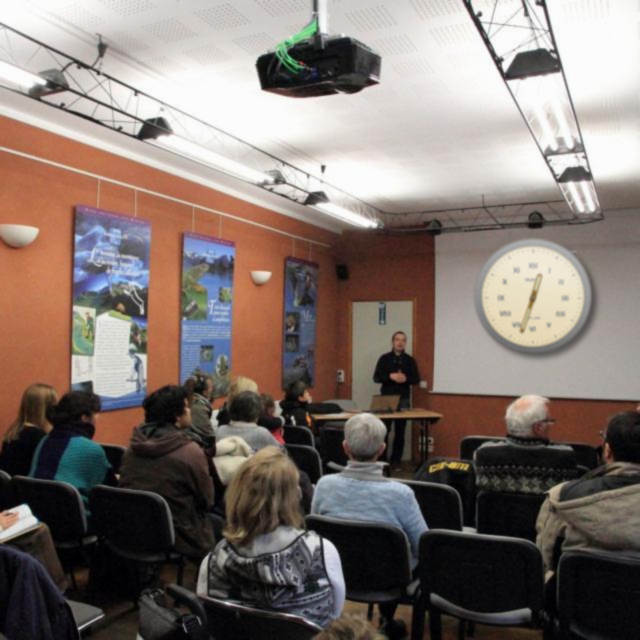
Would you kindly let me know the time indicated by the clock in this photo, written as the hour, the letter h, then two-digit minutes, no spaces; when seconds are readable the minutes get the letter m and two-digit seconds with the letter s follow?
12h33
